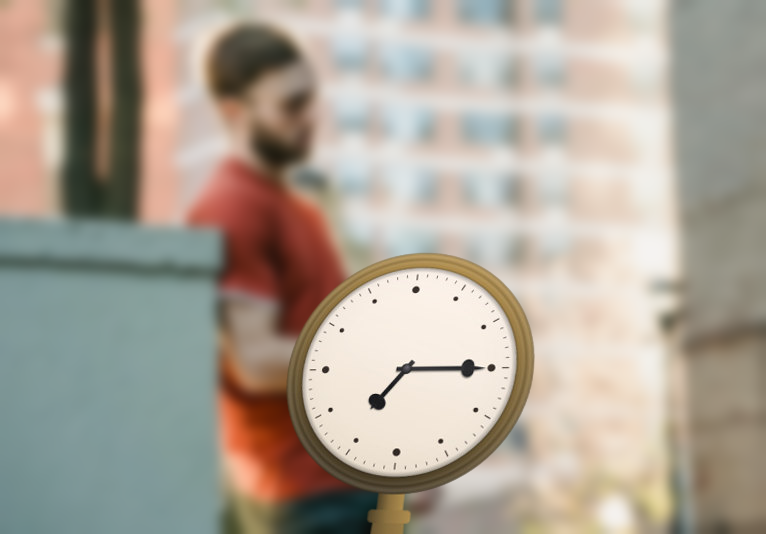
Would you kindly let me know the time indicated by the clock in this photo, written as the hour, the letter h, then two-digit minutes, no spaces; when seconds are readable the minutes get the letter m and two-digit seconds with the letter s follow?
7h15
